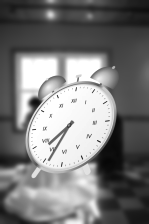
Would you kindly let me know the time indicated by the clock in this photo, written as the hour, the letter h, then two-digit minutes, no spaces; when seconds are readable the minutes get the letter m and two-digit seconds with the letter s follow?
7h34
